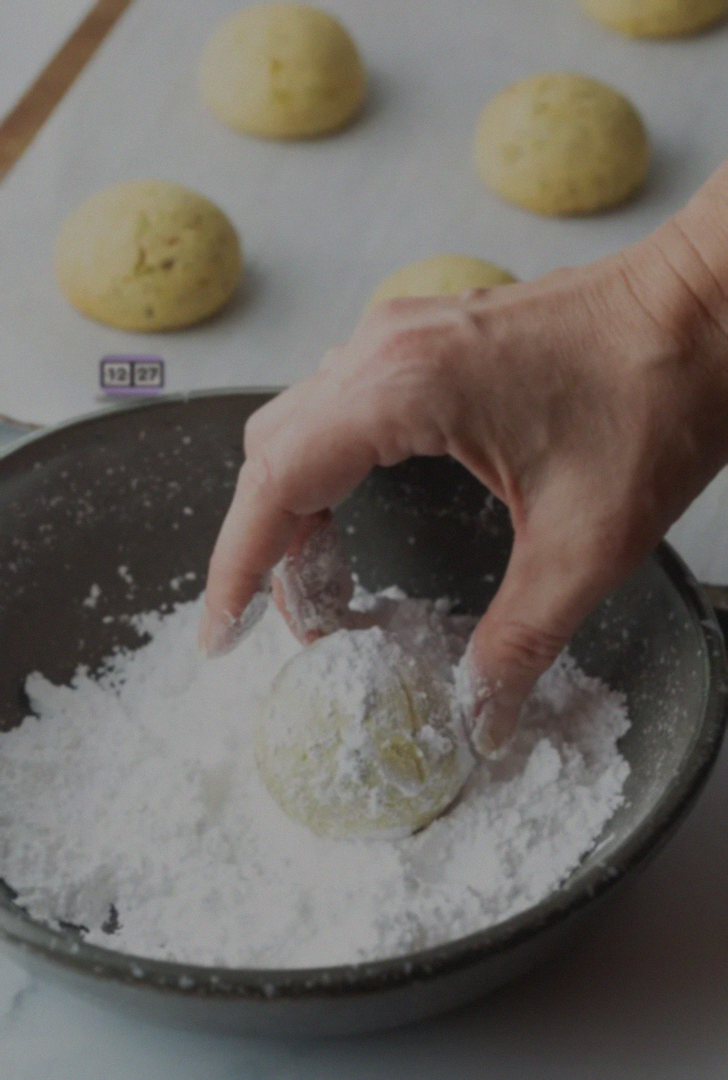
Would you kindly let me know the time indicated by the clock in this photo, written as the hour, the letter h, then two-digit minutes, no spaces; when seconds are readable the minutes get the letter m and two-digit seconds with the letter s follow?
12h27
